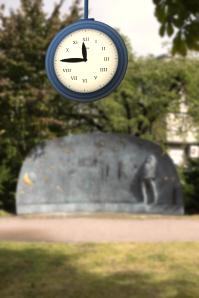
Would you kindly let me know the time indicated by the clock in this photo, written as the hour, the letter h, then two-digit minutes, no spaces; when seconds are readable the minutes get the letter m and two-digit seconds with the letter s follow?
11h45
